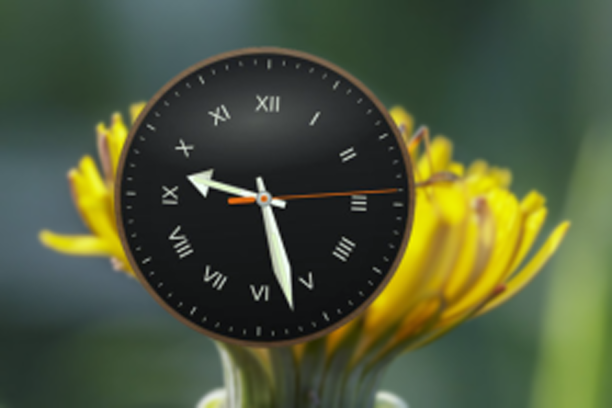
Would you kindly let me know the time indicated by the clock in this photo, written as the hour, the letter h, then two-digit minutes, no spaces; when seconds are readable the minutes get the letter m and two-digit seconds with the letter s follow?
9h27m14s
